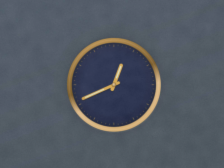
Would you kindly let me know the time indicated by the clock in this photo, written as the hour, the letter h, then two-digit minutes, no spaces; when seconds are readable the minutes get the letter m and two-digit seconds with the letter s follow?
12h41
